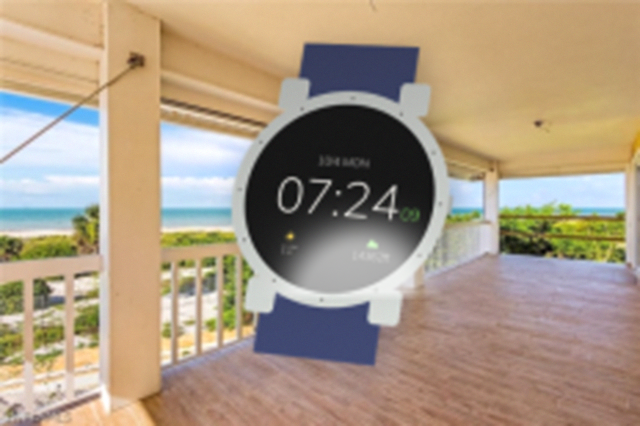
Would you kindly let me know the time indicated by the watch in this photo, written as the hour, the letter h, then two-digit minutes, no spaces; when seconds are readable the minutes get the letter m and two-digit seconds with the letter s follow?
7h24
